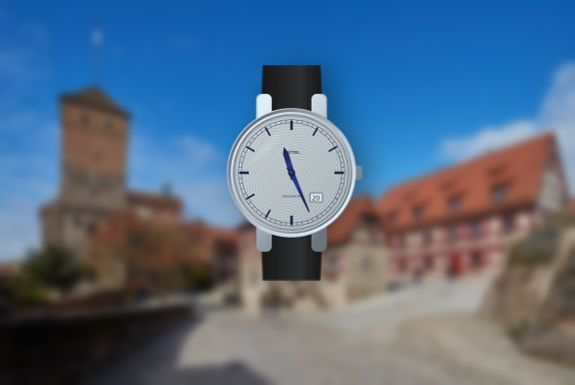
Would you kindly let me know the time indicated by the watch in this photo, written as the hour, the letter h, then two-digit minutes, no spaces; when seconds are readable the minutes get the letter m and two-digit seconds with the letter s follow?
11h26
